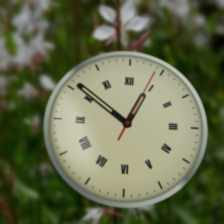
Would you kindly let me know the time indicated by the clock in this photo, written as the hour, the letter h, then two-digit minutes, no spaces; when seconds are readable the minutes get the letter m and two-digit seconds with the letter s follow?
12h51m04s
